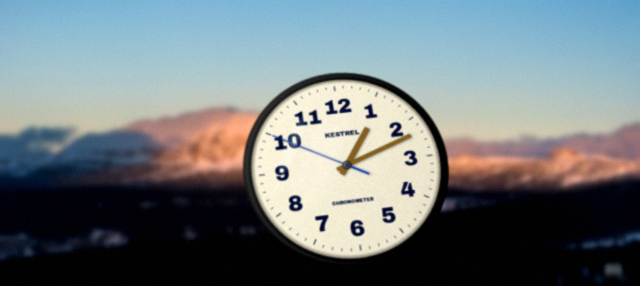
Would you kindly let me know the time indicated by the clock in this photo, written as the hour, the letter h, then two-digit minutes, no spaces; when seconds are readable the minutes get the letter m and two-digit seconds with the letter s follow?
1h11m50s
